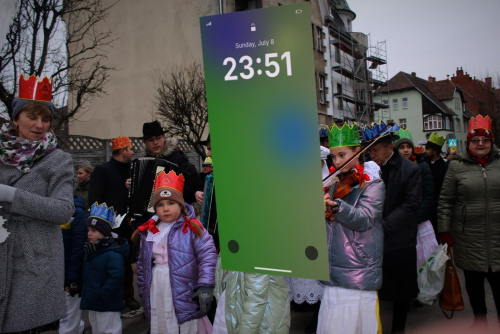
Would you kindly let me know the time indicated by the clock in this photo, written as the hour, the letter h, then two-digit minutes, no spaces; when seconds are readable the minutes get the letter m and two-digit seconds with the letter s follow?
23h51
